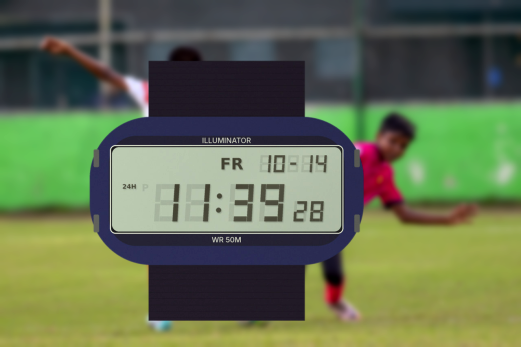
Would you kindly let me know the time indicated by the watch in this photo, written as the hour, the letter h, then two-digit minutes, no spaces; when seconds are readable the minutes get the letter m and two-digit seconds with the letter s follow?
11h39m28s
